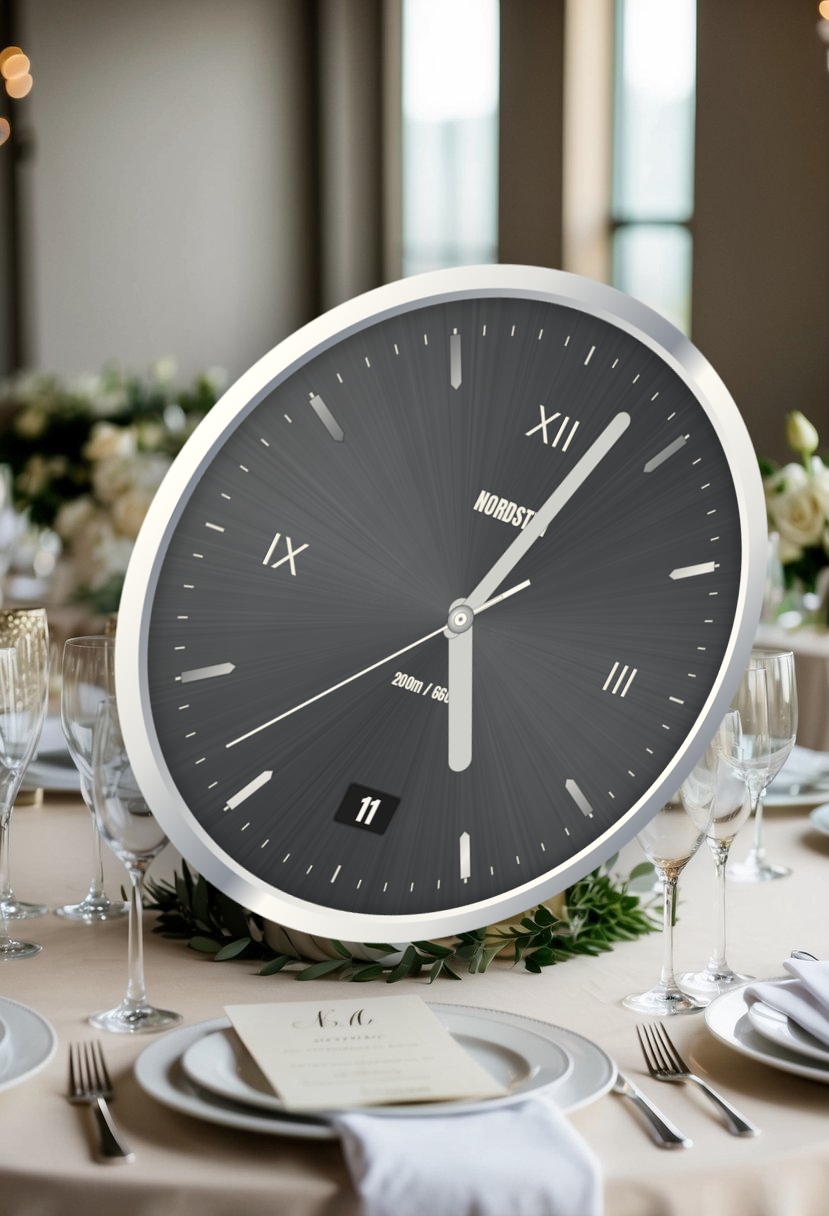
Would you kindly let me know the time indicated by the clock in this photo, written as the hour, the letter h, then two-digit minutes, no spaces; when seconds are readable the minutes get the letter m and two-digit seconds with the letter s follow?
5h02m37s
